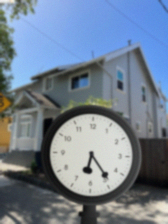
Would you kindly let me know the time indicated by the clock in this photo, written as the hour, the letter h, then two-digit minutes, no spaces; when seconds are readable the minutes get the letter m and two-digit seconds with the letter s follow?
6h24
